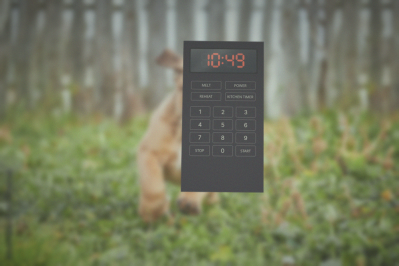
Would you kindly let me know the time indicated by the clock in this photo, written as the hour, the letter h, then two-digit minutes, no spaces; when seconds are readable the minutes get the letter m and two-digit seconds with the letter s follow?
10h49
